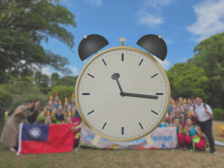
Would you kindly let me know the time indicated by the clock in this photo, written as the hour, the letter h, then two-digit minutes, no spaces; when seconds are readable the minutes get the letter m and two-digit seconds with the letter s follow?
11h16
